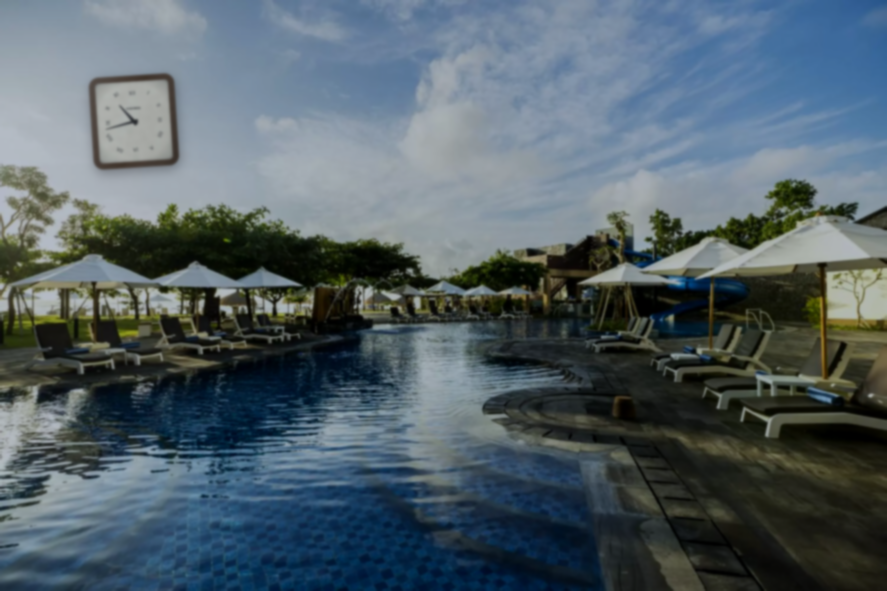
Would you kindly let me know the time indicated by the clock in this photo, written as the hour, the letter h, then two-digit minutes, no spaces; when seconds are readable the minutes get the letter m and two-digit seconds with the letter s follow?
10h43
